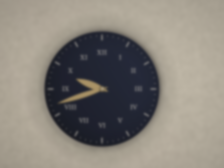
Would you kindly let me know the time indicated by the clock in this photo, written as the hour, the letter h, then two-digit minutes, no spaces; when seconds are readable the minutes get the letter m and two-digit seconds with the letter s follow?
9h42
